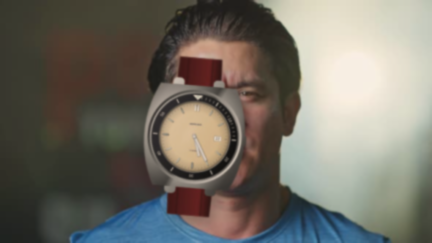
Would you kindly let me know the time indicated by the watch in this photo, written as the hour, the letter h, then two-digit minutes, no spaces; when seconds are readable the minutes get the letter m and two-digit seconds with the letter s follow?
5h25
